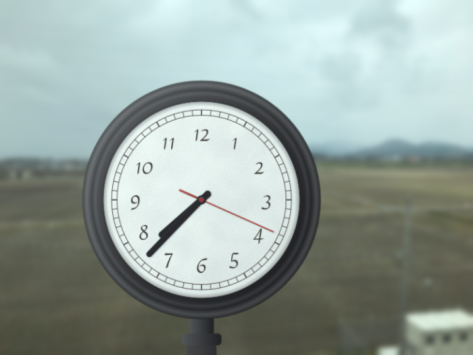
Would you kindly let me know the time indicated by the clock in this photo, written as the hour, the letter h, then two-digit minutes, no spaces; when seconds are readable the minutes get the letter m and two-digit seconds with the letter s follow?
7h37m19s
